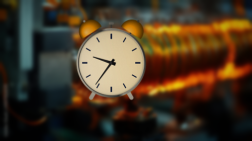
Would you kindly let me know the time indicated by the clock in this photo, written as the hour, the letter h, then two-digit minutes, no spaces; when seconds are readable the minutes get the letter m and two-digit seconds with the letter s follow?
9h36
